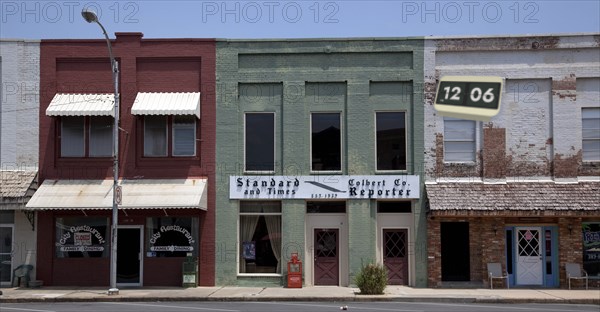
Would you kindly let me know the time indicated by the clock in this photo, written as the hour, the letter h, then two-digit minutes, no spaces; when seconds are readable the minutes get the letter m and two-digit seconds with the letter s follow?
12h06
